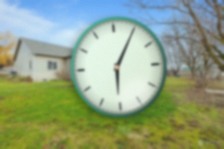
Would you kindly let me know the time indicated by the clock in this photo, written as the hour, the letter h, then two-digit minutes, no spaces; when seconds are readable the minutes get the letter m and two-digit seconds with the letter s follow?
6h05
